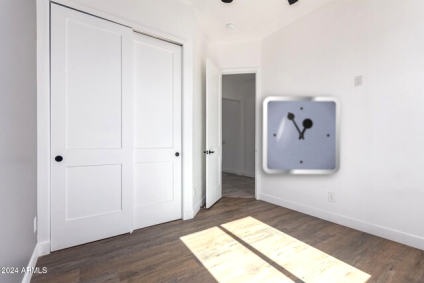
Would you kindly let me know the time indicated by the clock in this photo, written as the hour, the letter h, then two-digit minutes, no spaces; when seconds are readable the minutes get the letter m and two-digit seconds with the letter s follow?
12h55
